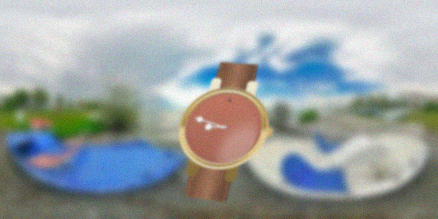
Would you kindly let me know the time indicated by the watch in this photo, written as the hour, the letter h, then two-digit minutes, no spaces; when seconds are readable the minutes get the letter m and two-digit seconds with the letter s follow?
8h47
